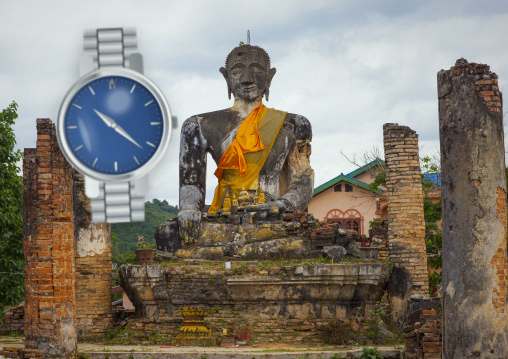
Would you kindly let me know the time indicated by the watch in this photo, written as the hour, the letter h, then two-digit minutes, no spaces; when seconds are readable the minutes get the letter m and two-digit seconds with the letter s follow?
10h22
